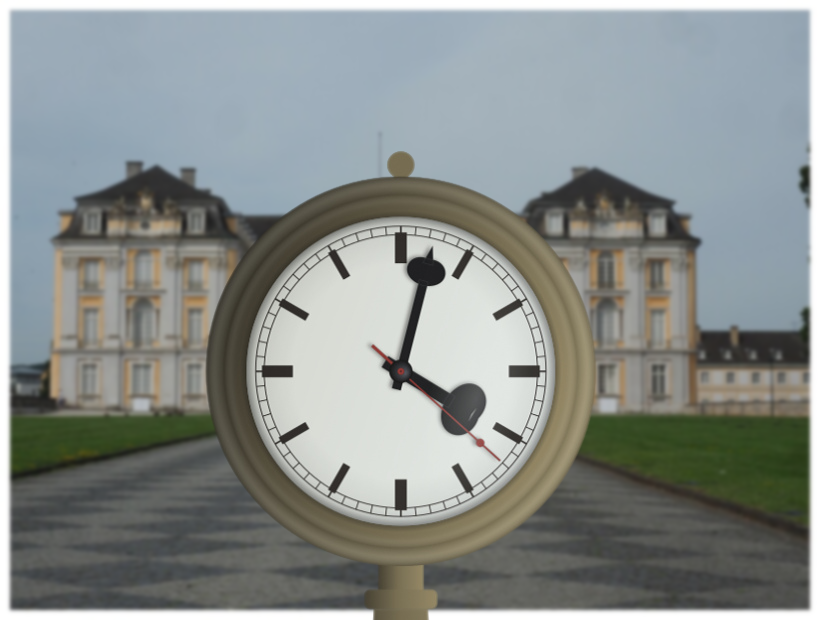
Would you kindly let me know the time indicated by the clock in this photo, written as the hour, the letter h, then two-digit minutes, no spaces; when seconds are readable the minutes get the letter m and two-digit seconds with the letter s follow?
4h02m22s
